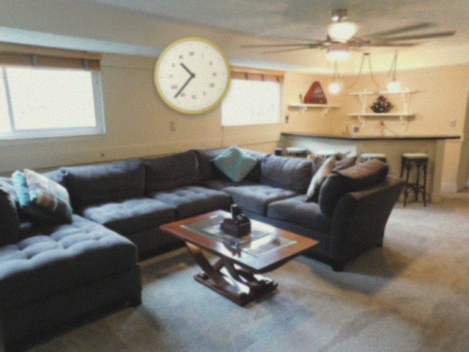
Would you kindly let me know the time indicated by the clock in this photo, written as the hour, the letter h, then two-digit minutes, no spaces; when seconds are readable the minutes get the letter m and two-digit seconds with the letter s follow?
10h37
